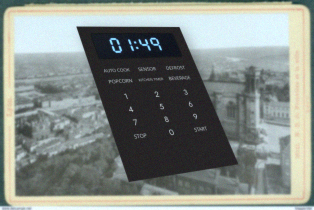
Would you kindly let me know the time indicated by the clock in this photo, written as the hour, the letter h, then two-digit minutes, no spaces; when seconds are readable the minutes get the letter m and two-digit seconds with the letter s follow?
1h49
